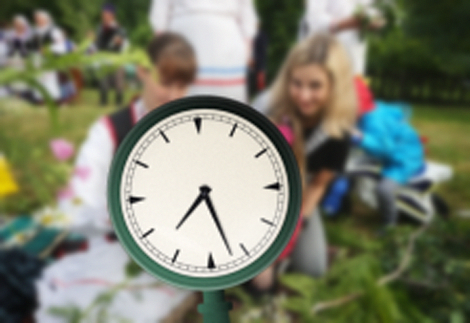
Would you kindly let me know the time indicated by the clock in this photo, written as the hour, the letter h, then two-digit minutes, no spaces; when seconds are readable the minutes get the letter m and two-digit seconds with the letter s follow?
7h27
